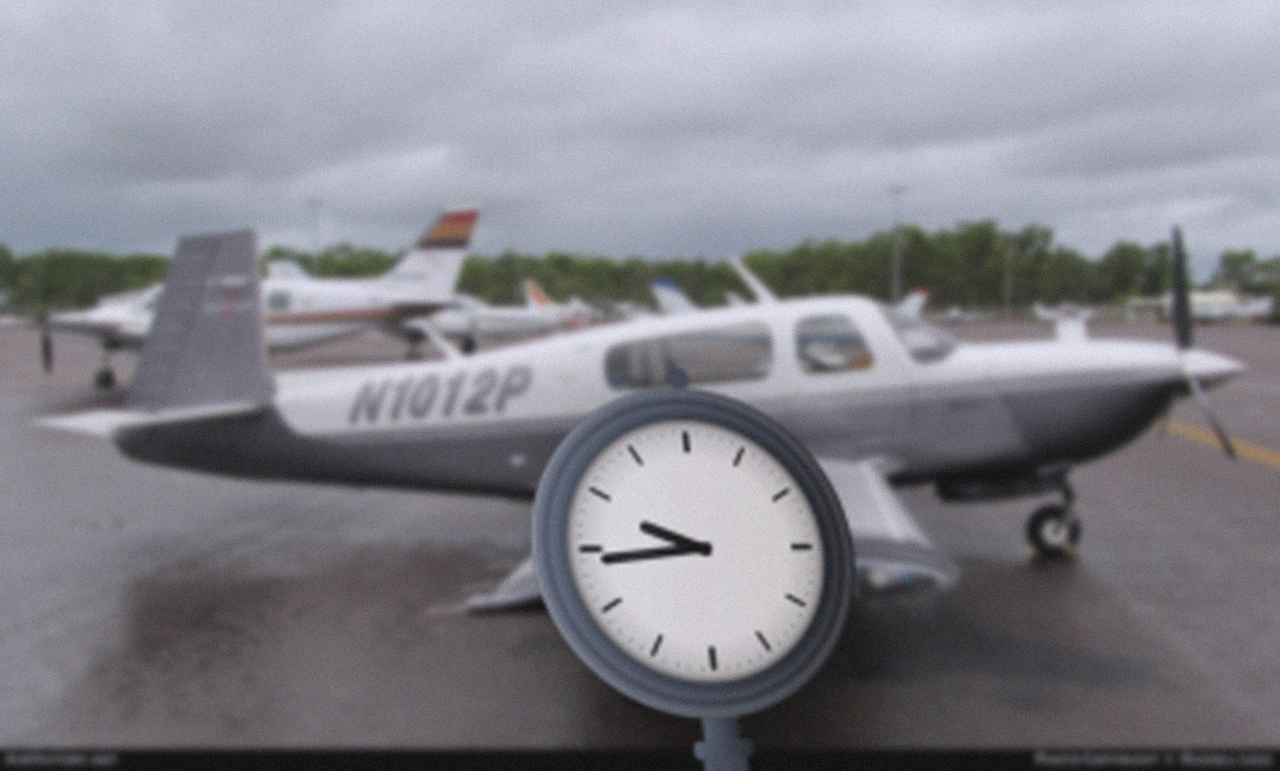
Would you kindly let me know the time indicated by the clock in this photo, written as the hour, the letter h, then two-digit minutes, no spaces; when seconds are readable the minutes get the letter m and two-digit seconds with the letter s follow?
9h44
